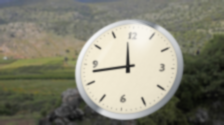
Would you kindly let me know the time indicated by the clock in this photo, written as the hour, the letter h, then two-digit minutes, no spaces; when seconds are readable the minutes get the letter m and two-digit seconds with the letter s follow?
11h43
